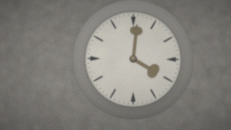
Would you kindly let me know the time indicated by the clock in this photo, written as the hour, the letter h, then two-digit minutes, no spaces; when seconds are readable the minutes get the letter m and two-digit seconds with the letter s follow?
4h01
